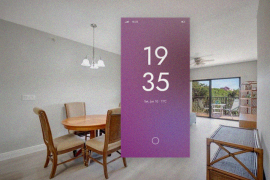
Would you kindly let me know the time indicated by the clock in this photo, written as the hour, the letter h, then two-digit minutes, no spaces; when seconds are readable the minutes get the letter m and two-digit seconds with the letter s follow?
19h35
